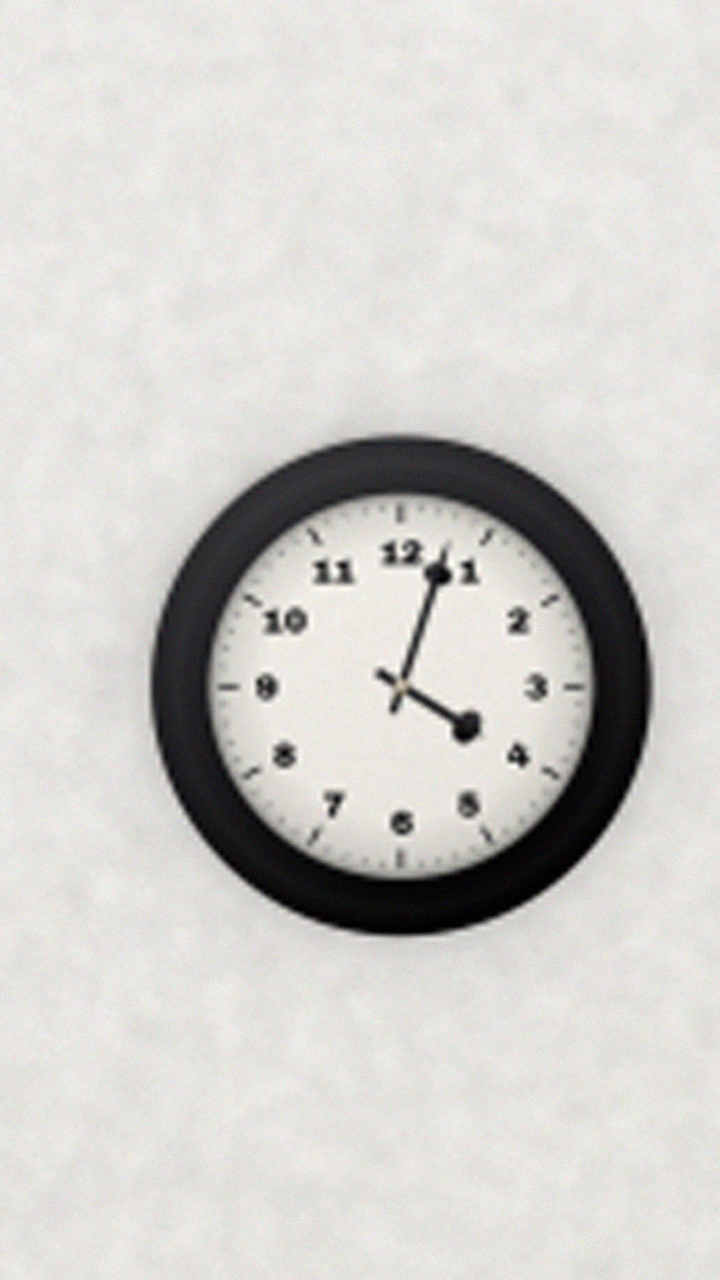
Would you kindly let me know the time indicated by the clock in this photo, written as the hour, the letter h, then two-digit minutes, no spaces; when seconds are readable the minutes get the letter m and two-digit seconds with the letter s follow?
4h03
